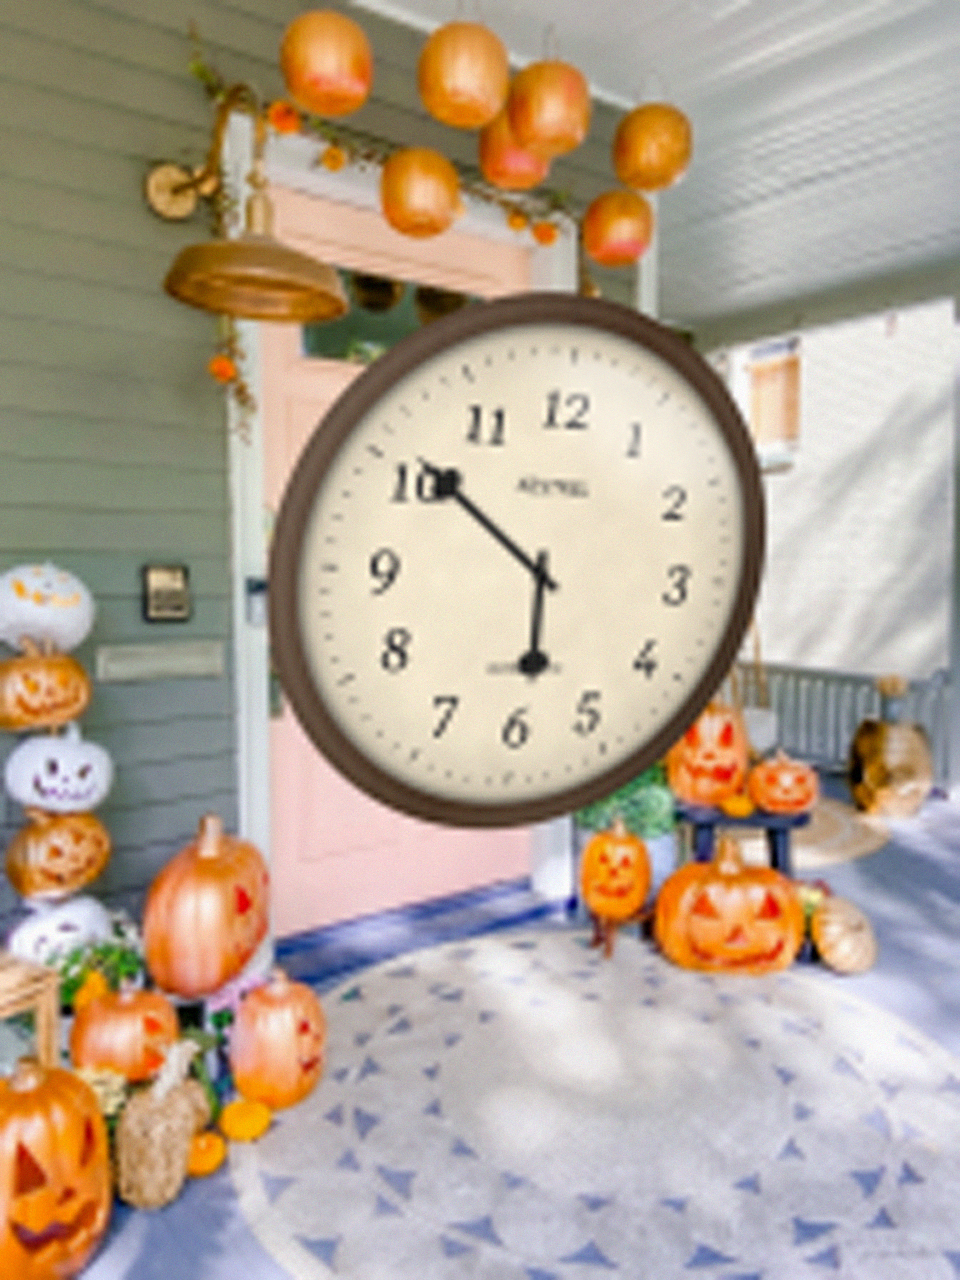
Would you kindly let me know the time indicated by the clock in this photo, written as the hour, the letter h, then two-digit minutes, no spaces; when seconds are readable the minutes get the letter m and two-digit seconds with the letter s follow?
5h51
